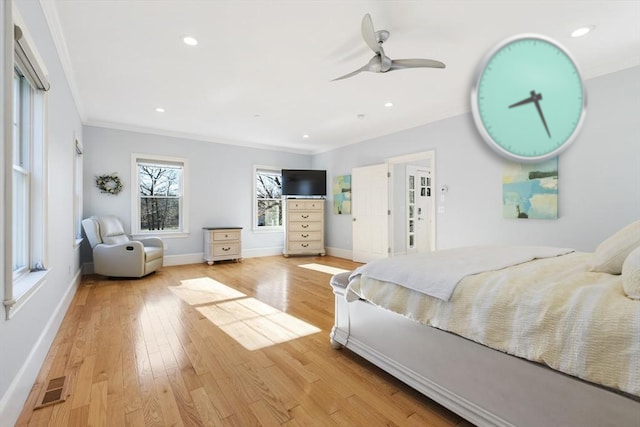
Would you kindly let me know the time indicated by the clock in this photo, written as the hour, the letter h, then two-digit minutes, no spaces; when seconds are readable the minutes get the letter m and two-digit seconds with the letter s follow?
8h26
